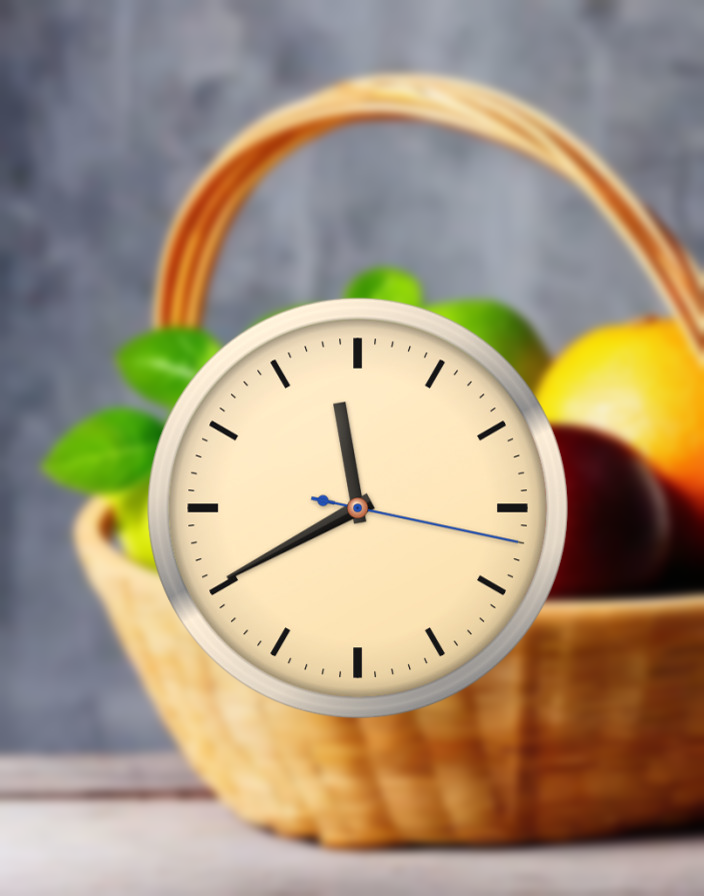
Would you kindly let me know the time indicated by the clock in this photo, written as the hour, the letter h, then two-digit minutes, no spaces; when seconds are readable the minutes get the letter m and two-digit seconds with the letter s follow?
11h40m17s
